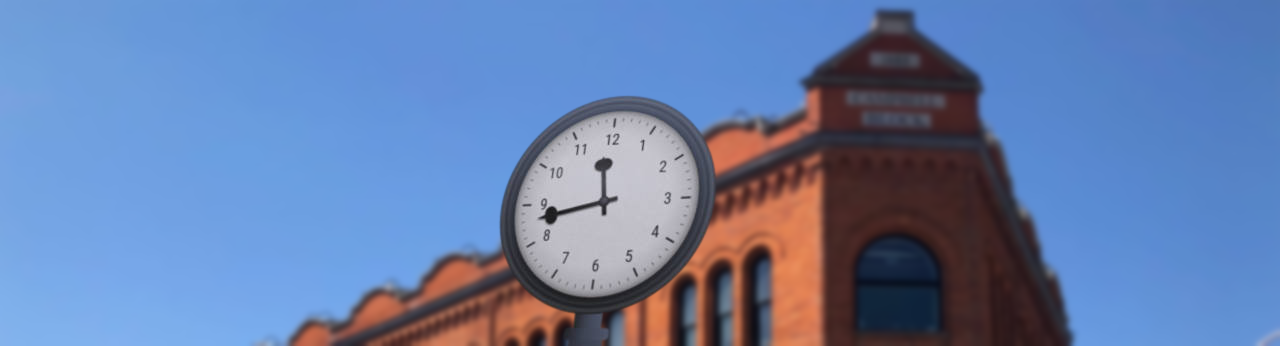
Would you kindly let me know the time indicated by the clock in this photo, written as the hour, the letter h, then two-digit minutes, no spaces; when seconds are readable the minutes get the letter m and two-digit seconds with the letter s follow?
11h43
